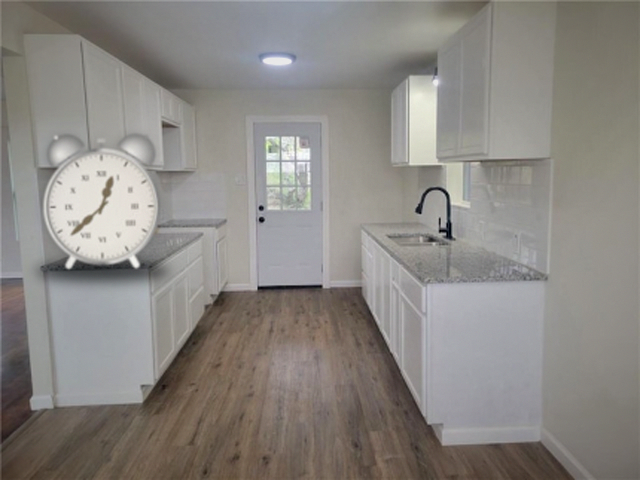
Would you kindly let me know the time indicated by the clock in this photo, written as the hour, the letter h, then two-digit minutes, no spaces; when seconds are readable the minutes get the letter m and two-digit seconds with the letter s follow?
12h38
